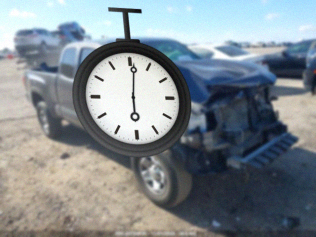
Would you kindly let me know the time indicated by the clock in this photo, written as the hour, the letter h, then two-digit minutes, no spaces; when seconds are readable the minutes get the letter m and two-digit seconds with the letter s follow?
6h01
